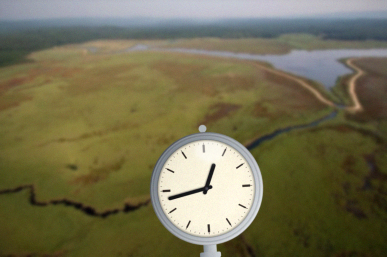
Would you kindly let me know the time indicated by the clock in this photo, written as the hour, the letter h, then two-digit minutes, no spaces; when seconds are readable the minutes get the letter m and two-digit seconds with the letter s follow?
12h43
